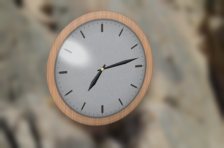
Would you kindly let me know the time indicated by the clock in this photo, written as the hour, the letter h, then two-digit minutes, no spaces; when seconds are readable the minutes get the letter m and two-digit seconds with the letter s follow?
7h13
